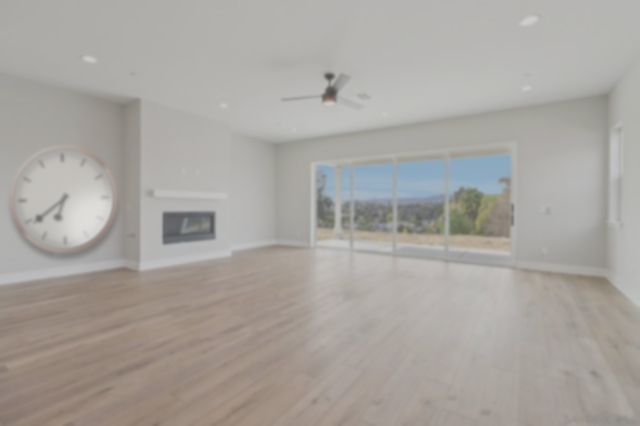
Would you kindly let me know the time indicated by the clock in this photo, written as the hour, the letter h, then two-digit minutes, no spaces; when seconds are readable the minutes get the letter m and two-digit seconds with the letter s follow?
6h39
